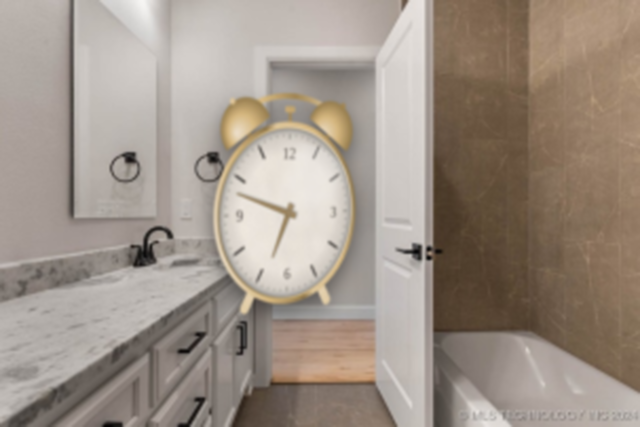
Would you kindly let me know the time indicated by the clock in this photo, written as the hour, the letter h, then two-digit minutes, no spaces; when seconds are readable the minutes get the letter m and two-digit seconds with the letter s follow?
6h48
